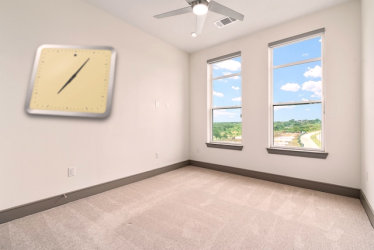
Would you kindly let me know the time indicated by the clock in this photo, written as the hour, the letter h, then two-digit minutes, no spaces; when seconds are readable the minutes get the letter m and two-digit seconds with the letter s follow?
7h05
